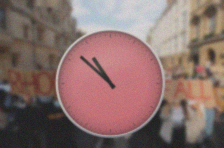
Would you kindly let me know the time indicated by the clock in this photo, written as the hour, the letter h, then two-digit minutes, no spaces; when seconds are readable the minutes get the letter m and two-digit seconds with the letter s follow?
10h52
